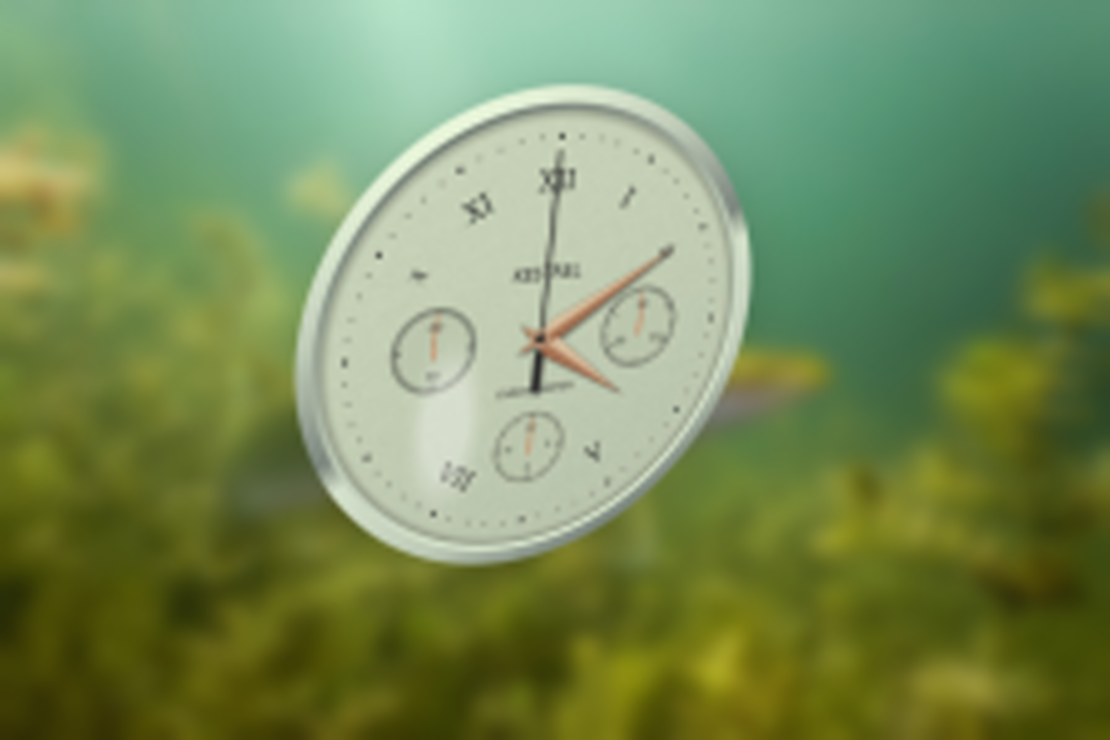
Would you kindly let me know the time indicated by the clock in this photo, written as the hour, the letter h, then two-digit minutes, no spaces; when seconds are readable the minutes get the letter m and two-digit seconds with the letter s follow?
4h10
